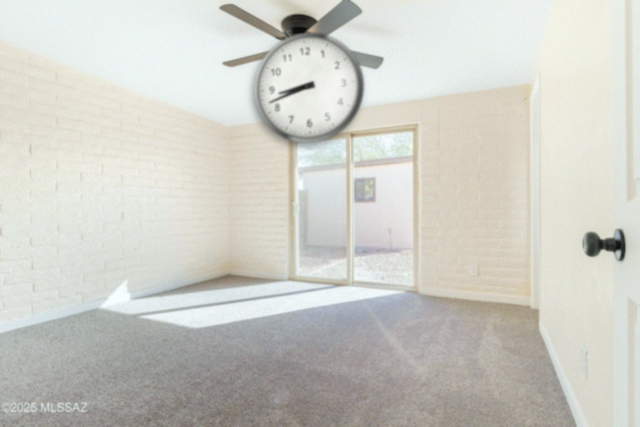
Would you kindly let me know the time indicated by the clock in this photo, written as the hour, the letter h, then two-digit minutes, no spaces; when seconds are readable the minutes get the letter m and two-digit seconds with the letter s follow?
8h42
